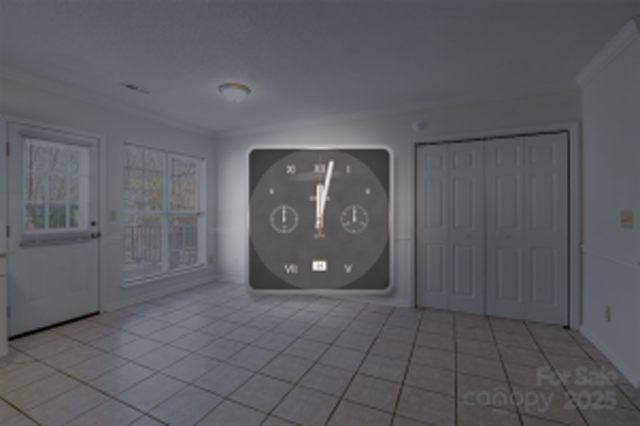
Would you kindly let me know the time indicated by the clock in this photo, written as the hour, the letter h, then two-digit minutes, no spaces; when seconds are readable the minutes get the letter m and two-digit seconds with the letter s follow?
12h02
